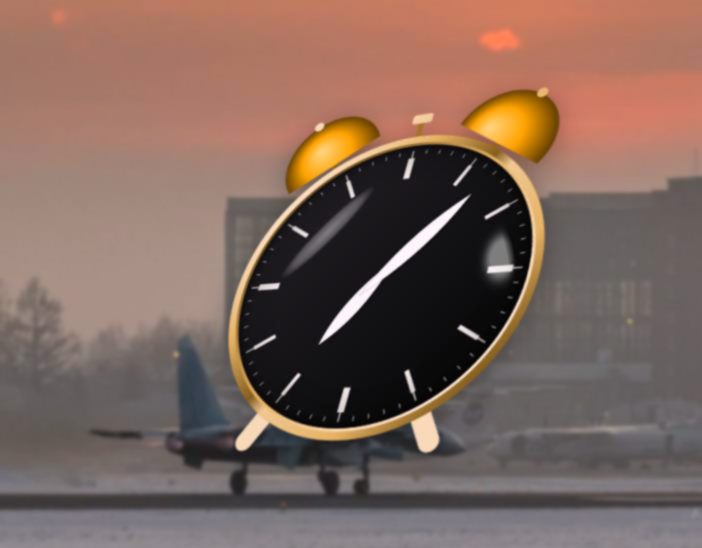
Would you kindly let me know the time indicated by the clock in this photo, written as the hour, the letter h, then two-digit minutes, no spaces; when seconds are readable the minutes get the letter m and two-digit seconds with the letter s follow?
7h07
